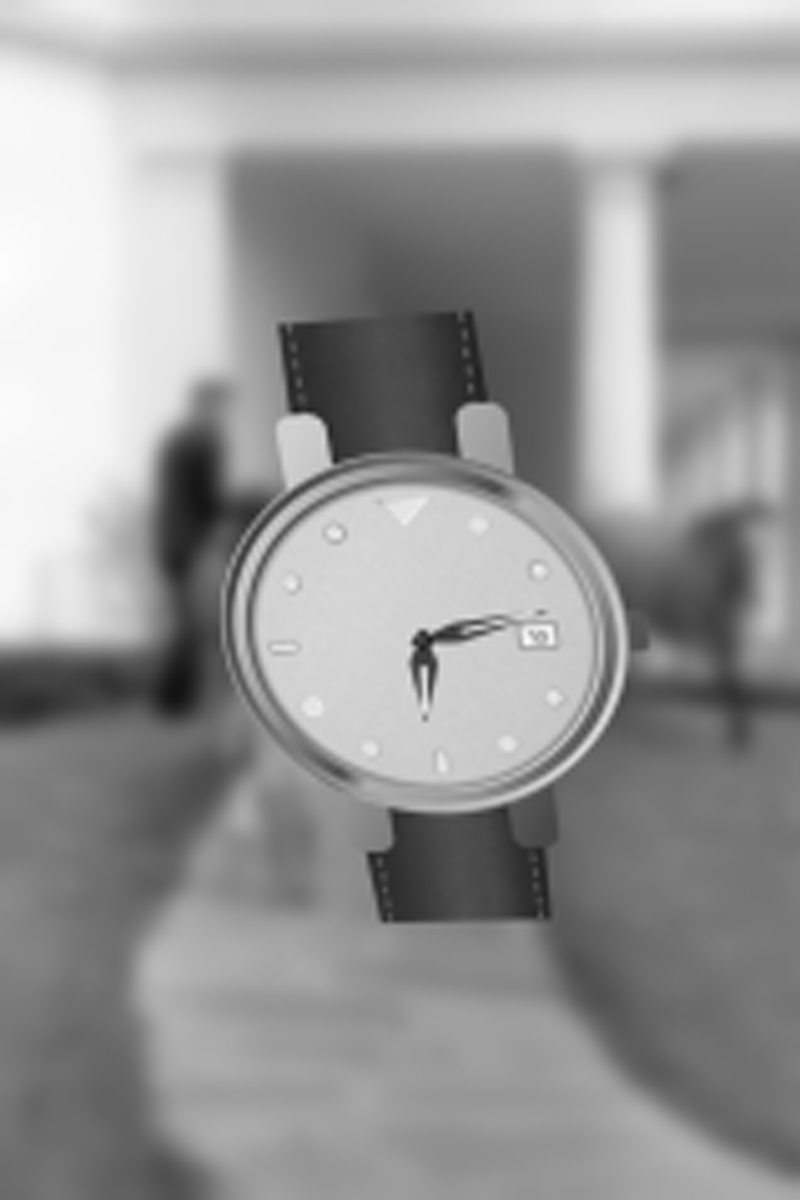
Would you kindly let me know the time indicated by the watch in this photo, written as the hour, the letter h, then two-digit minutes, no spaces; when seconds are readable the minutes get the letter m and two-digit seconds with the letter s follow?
6h13
